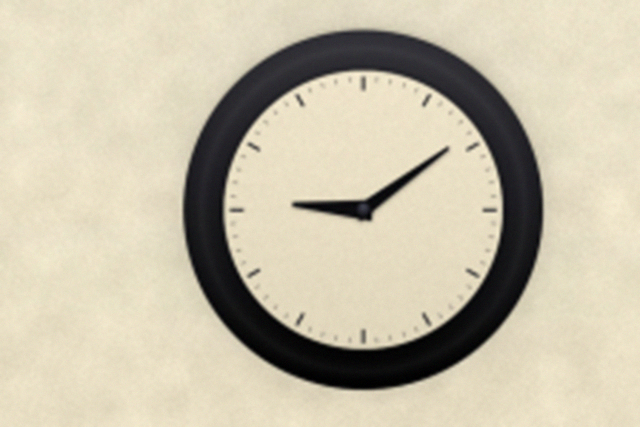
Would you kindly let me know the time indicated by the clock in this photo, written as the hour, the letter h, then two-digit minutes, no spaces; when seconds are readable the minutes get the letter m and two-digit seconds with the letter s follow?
9h09
